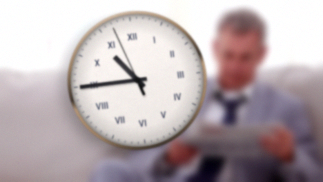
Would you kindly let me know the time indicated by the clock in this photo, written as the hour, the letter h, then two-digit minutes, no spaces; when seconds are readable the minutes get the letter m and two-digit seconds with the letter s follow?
10h44m57s
